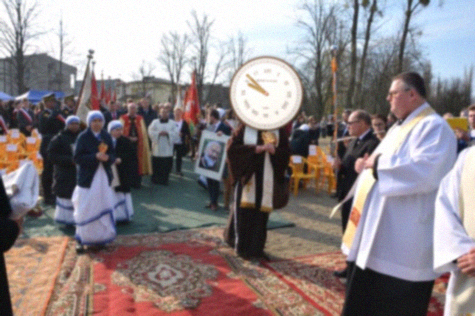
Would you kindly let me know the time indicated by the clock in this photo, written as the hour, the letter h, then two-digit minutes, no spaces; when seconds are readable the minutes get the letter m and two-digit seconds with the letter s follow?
9h52
